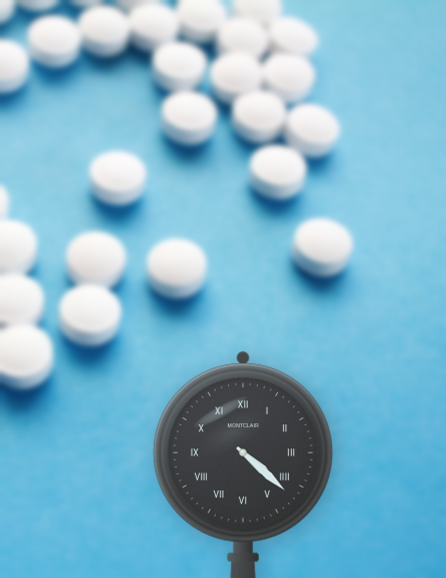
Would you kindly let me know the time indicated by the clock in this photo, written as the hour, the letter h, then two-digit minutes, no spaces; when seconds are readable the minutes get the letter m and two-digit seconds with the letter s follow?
4h22
